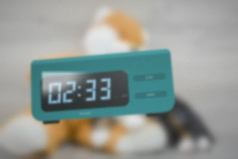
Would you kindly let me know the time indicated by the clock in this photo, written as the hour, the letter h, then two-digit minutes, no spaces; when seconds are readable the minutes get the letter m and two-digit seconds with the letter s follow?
2h33
